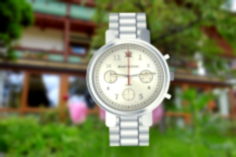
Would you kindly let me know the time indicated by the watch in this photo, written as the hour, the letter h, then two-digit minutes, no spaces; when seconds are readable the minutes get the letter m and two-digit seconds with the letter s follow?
9h14
